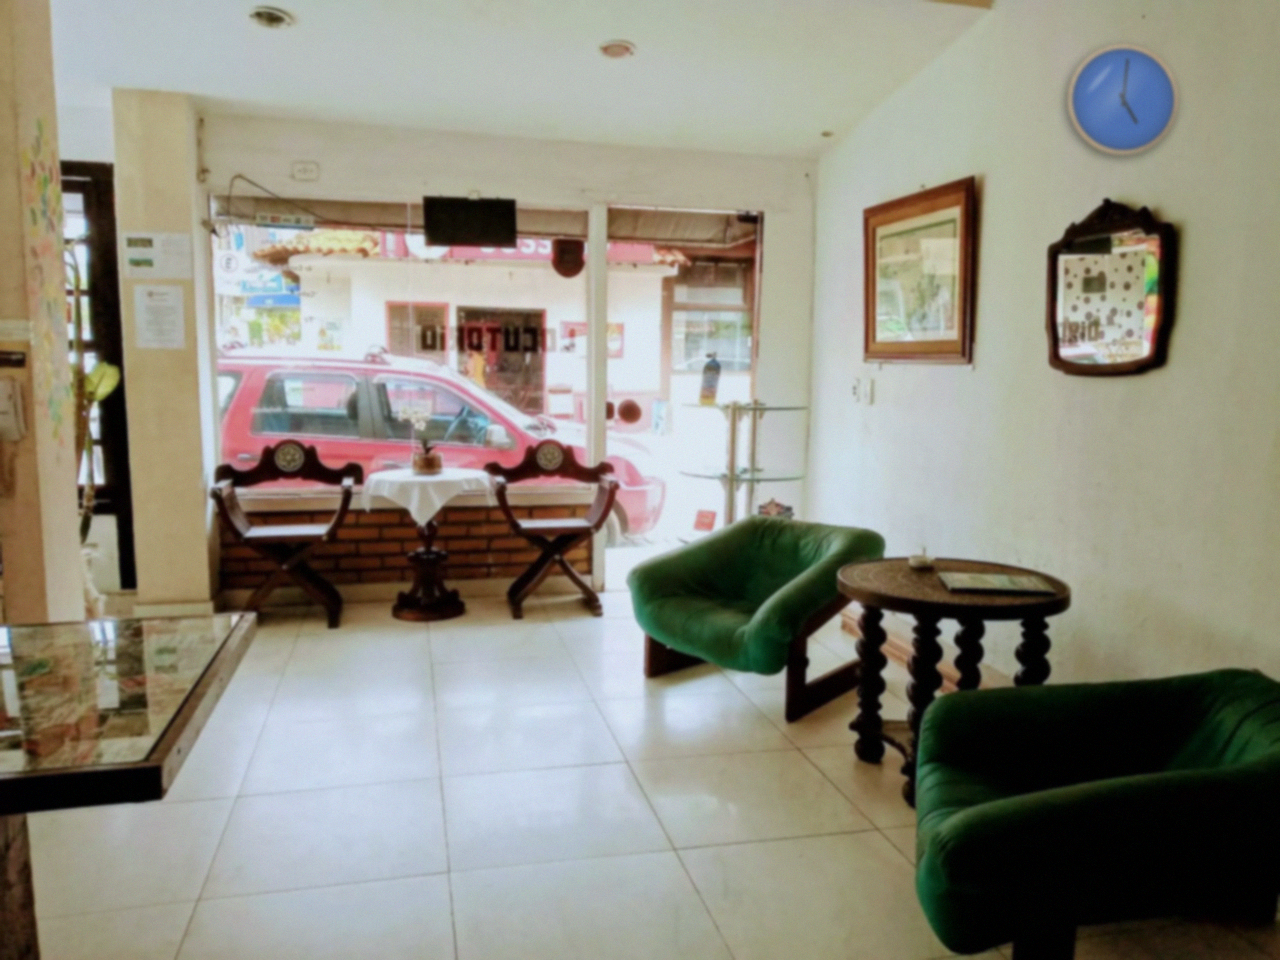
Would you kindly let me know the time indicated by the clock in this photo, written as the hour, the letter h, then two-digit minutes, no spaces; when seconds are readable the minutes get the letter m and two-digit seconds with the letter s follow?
5h01
